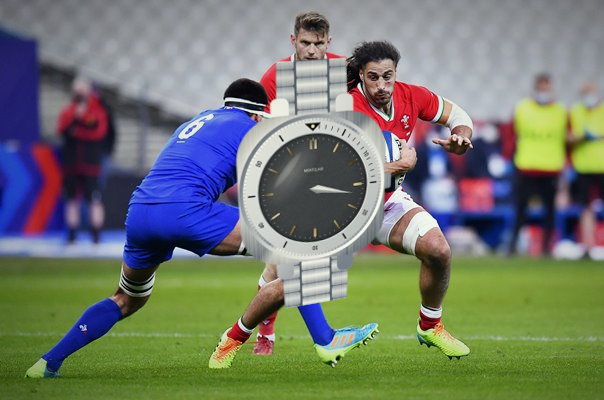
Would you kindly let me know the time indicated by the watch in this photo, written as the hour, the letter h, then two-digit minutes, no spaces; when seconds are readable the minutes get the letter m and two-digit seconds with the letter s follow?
3h17
